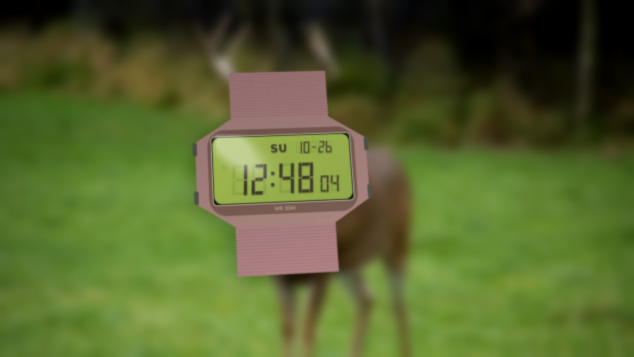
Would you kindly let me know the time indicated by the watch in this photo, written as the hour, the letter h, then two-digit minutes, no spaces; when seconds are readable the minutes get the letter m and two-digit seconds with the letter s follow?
12h48m04s
